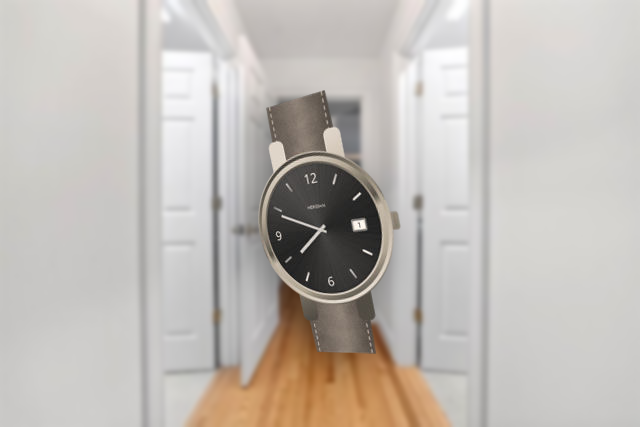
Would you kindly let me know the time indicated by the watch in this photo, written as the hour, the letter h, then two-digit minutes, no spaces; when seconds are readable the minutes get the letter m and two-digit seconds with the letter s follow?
7h49
